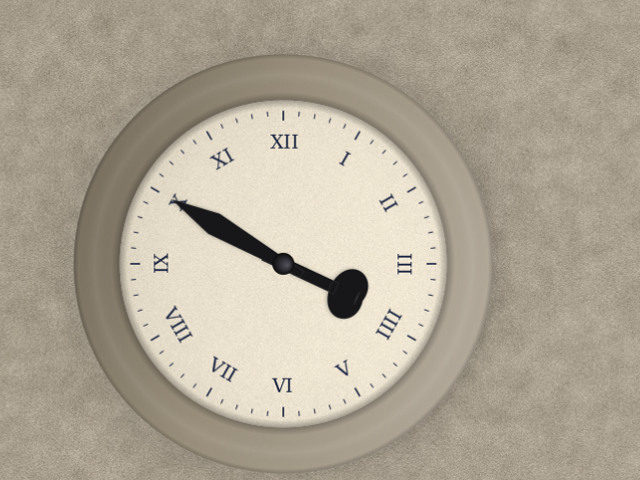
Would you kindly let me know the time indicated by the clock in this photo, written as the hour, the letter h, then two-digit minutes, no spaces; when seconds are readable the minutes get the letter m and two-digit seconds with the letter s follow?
3h50
